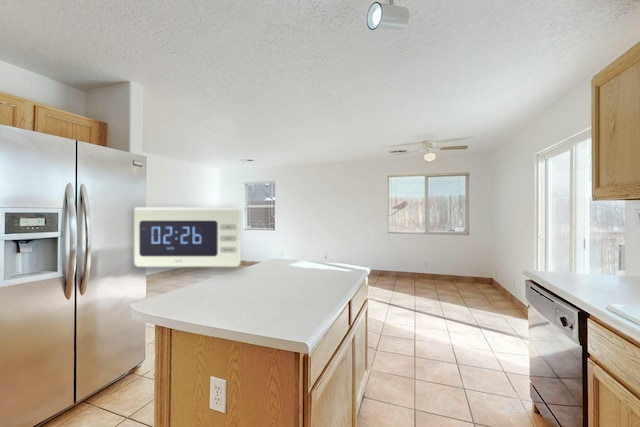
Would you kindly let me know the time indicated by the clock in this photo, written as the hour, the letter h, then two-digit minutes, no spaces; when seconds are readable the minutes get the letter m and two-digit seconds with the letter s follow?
2h26
